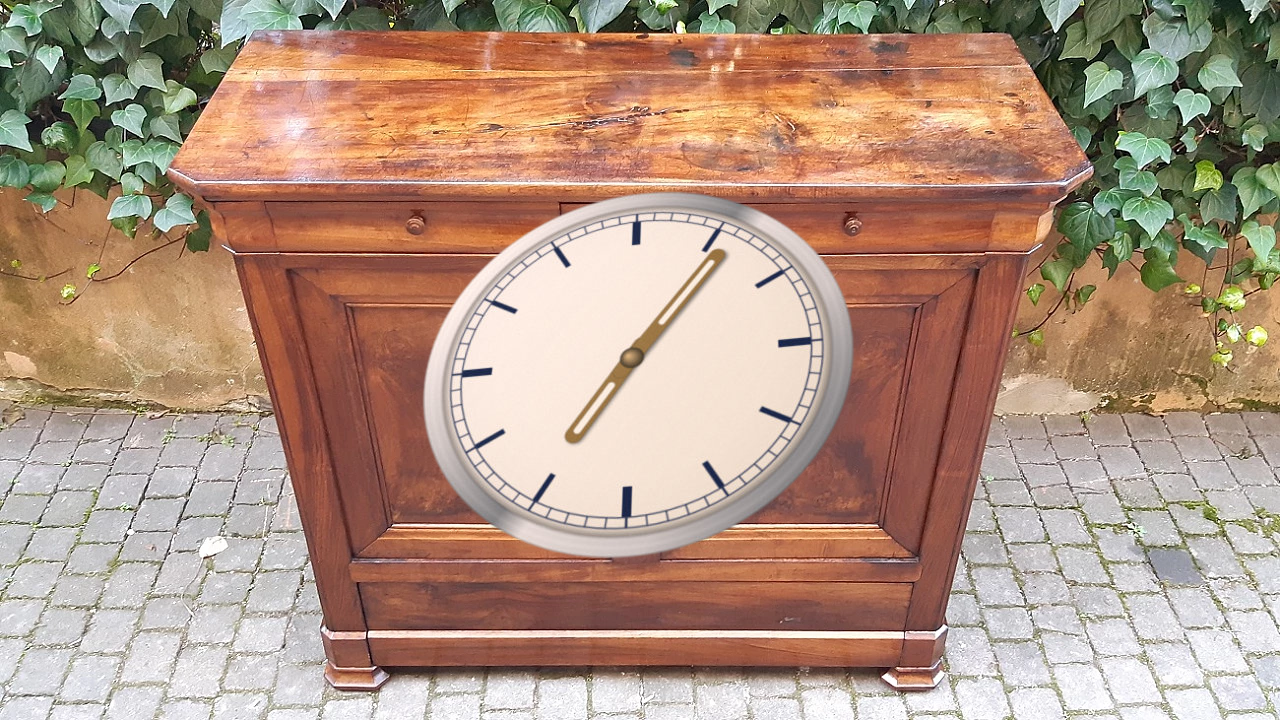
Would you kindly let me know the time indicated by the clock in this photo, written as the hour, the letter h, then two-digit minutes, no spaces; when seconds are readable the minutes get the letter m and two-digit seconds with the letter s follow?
7h06
